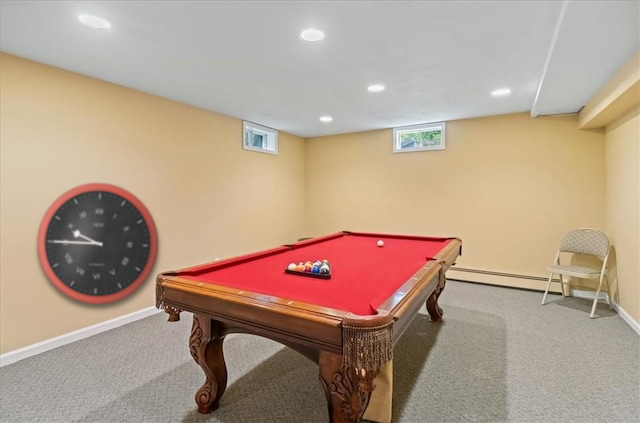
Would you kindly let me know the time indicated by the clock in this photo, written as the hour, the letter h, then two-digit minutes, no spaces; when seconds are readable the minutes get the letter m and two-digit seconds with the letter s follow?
9h45
